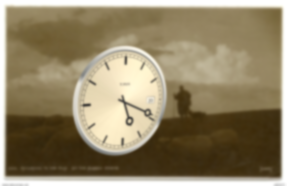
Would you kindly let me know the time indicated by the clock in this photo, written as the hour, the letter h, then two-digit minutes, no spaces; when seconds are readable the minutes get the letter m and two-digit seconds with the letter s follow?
5h19
